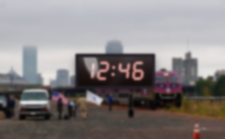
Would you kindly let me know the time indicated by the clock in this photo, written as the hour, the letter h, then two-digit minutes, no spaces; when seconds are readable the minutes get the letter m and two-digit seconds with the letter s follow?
12h46
